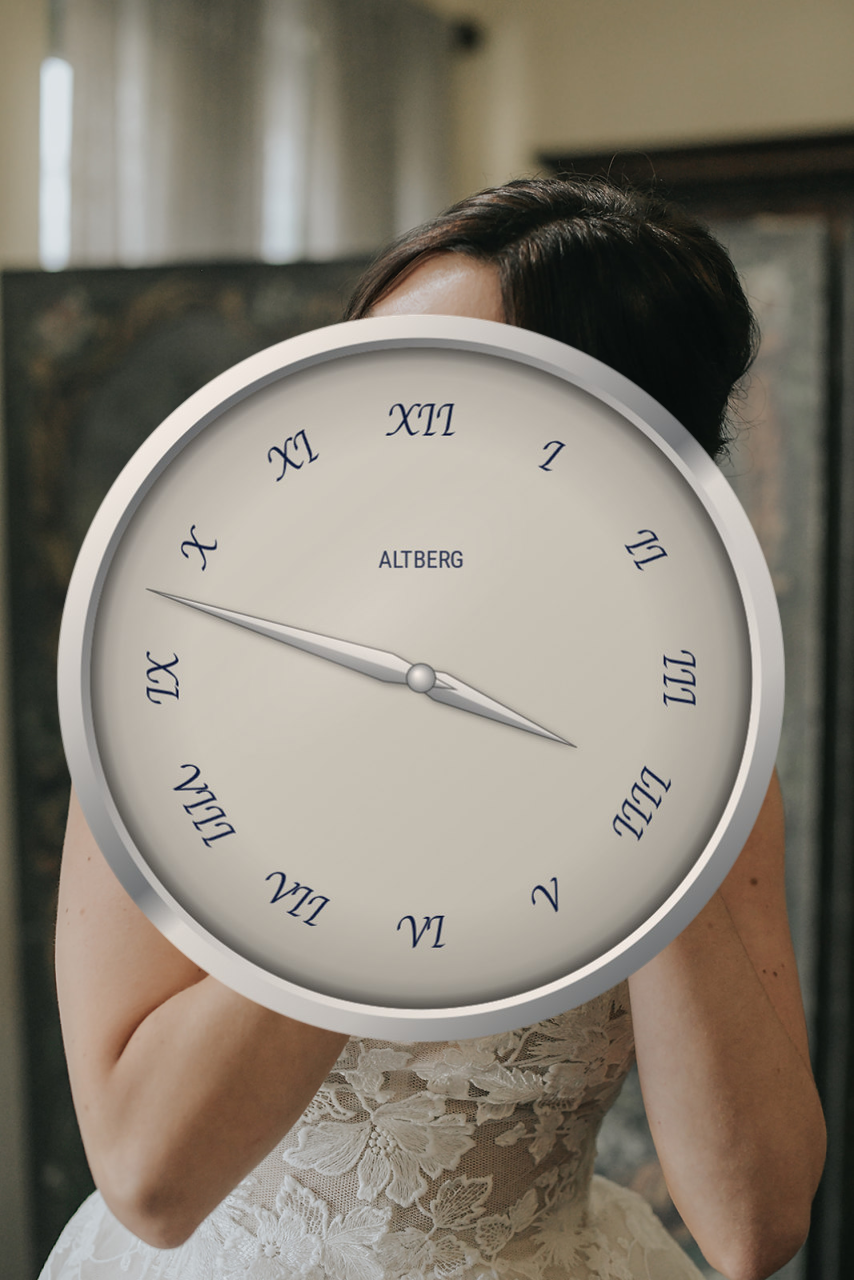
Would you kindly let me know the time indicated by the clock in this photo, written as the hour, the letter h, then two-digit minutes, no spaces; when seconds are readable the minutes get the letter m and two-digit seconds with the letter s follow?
3h48
